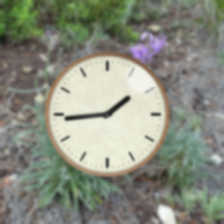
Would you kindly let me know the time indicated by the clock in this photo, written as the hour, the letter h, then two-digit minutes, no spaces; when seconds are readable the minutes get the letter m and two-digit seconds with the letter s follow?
1h44
